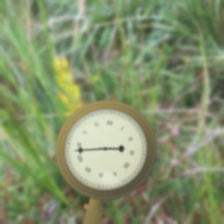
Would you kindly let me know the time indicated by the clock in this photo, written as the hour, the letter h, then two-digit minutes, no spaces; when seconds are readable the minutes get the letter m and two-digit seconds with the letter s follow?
2h43
